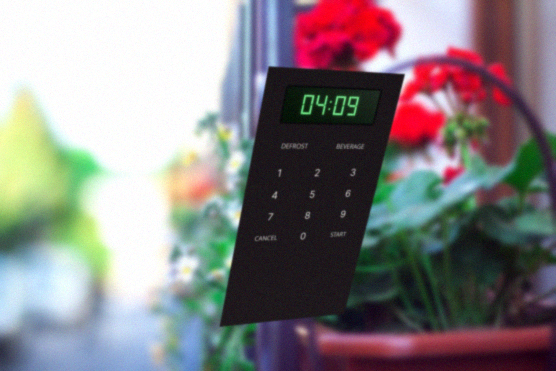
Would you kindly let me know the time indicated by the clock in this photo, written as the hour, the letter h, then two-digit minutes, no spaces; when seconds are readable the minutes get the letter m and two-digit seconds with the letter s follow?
4h09
